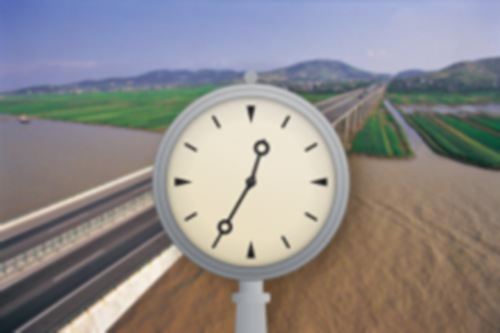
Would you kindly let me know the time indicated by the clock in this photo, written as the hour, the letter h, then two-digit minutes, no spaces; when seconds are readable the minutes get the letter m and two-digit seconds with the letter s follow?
12h35
